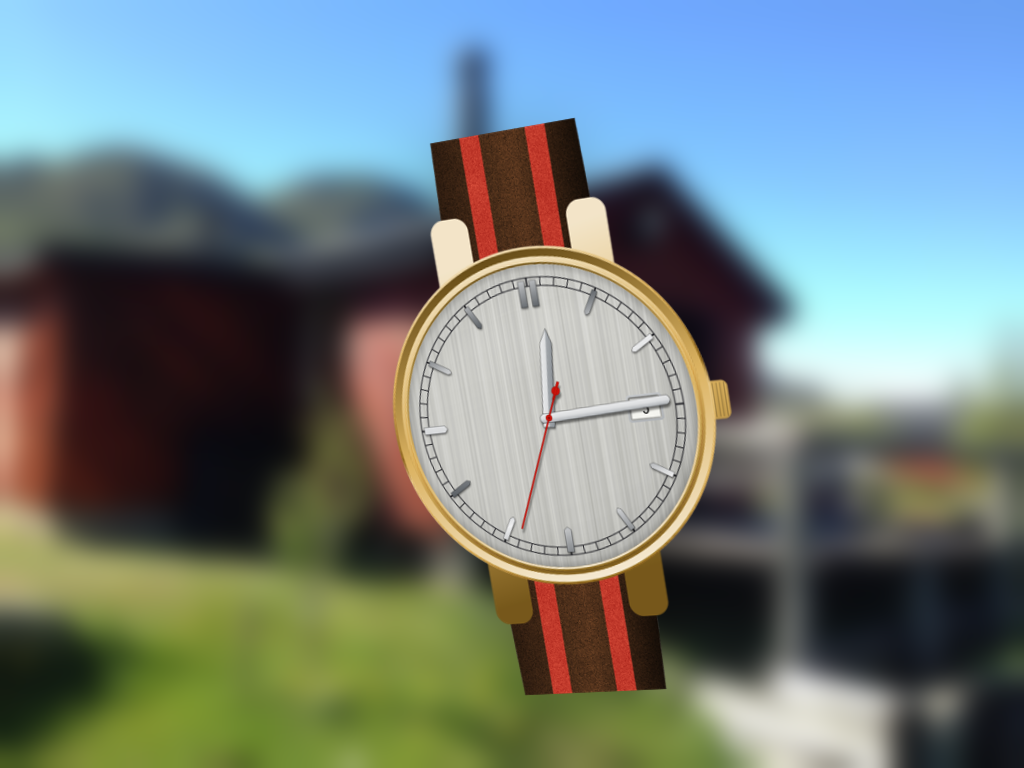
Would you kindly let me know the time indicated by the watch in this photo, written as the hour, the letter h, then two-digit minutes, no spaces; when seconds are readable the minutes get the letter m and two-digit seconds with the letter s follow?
12h14m34s
